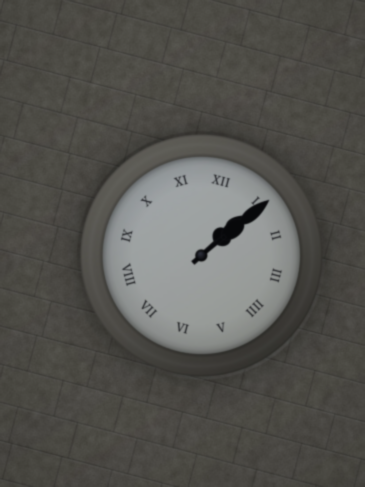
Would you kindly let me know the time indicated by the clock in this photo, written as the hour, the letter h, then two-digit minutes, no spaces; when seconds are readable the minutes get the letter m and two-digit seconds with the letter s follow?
1h06
